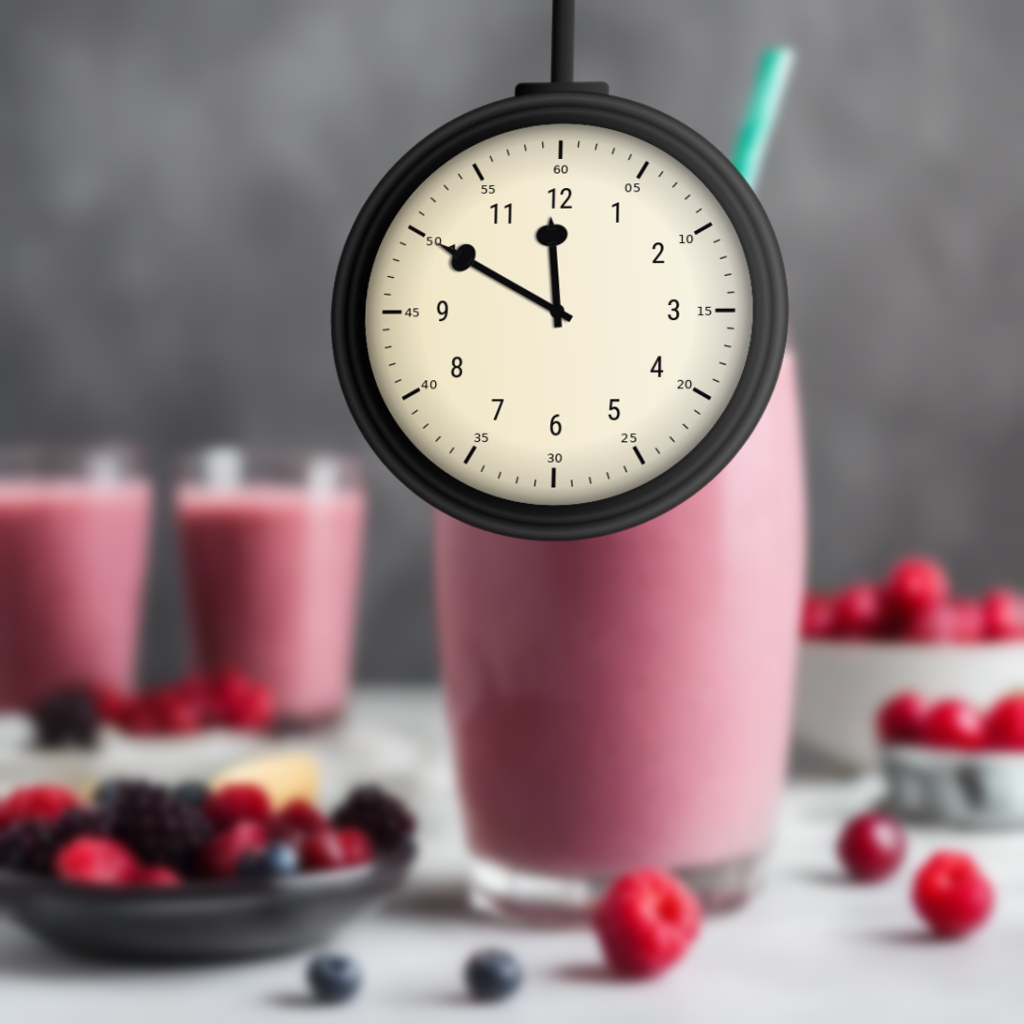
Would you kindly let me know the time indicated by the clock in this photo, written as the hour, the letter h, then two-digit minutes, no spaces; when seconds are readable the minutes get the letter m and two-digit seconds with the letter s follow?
11h50
